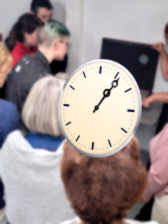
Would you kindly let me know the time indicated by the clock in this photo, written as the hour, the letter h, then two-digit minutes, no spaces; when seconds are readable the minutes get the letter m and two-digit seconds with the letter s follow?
1h06
